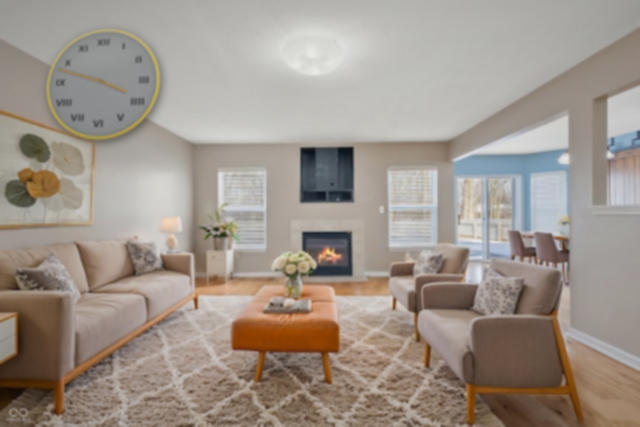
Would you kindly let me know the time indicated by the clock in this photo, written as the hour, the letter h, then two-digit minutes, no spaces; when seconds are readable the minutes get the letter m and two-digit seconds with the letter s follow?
3h48
